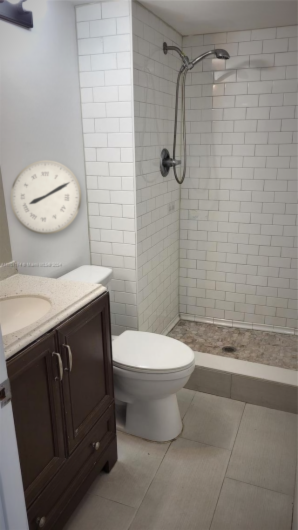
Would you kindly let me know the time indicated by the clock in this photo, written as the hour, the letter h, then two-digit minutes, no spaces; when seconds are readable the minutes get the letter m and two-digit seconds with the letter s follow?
8h10
